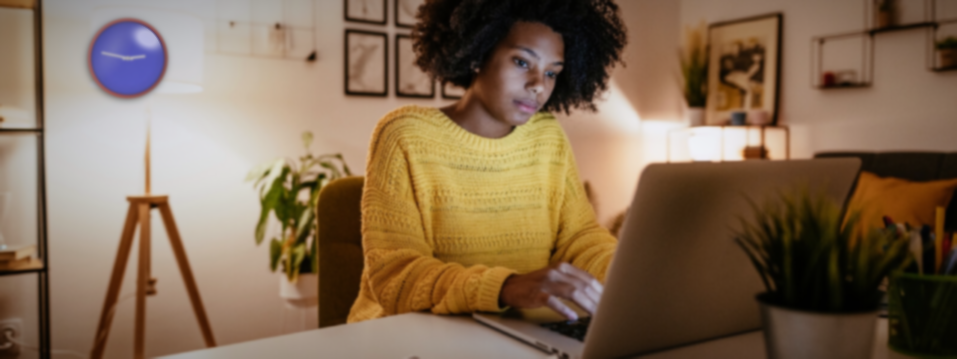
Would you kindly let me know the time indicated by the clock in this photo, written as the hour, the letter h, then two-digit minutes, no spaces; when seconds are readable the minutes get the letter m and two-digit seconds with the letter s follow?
2h47
